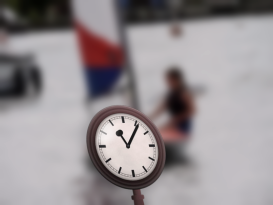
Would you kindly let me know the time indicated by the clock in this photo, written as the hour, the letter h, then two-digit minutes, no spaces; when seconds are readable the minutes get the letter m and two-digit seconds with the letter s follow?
11h06
